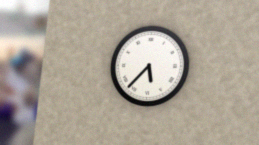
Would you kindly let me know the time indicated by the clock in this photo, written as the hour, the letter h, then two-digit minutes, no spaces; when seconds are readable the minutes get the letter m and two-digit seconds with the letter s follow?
5h37
